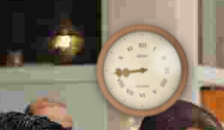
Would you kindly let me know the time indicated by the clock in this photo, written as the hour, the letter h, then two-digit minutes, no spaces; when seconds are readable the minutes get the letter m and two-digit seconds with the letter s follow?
8h44
